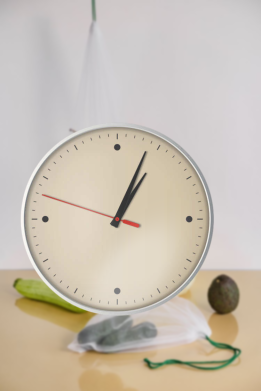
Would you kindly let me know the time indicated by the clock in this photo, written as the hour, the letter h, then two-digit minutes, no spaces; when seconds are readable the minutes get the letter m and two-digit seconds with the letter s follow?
1h03m48s
